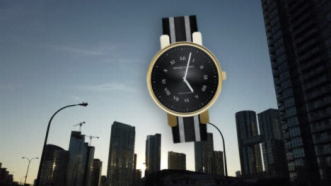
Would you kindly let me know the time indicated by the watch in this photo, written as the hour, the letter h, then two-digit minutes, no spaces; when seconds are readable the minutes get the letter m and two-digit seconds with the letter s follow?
5h03
